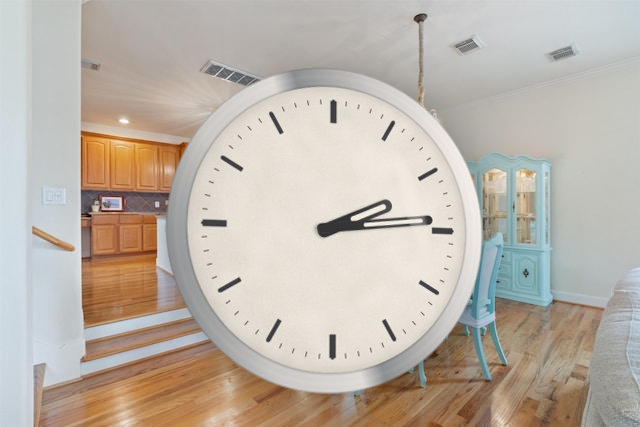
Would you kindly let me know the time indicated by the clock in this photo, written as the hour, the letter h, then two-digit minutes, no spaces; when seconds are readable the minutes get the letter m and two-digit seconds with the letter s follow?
2h14
